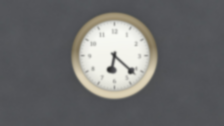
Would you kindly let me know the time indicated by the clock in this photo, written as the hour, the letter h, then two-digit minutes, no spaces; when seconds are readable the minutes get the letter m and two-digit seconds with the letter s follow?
6h22
